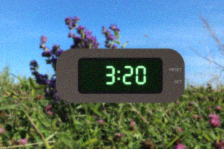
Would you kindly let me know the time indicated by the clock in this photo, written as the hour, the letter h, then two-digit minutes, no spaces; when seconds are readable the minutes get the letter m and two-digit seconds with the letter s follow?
3h20
